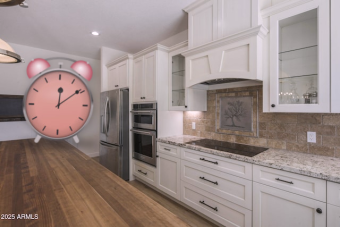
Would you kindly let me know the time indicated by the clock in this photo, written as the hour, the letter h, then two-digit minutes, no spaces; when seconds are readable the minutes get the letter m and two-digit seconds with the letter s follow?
12h09
